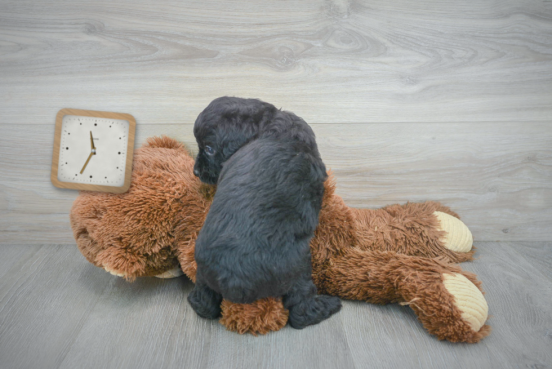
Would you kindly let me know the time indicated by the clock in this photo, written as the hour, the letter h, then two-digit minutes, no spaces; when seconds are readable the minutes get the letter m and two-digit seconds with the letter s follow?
11h34
